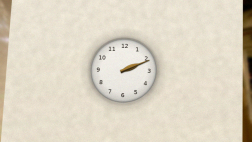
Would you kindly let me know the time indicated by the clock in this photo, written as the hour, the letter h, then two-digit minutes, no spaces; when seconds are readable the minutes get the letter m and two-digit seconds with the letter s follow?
2h11
